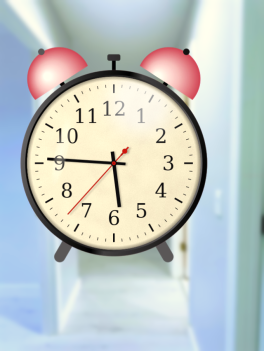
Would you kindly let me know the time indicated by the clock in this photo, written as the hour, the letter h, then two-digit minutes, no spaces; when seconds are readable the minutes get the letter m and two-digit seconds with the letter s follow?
5h45m37s
